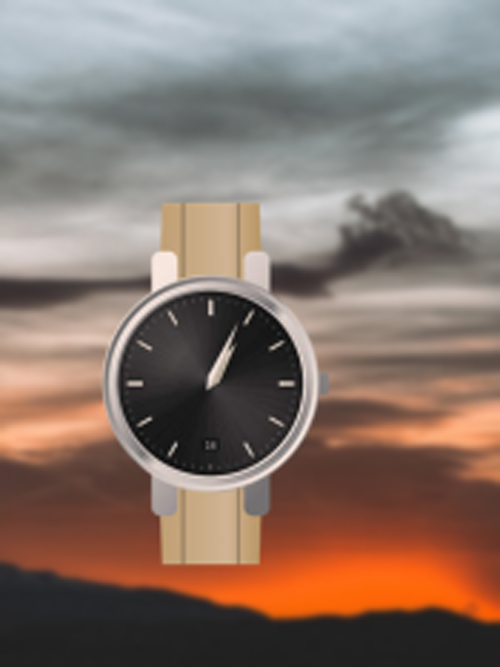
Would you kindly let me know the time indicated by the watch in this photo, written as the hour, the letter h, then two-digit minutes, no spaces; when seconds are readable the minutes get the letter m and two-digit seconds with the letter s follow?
1h04
